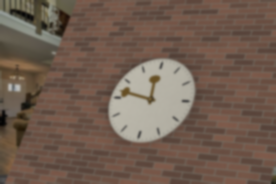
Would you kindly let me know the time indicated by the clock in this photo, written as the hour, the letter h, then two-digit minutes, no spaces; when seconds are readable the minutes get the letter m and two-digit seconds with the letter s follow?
11h47
